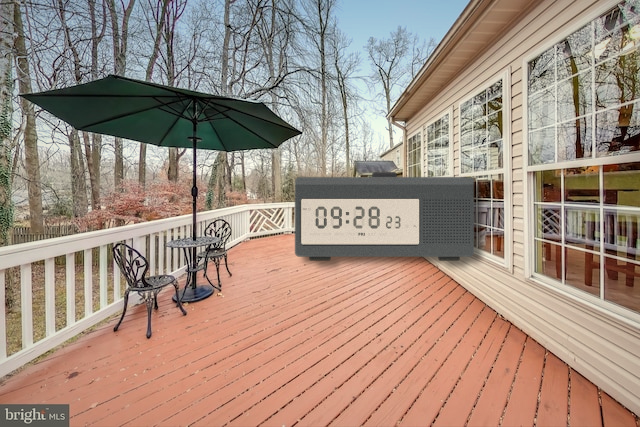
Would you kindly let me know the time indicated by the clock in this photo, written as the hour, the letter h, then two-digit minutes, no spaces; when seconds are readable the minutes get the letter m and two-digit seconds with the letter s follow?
9h28m23s
